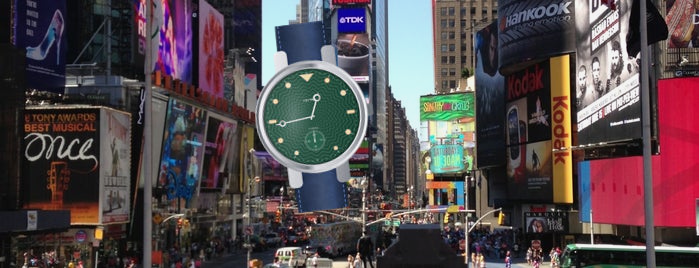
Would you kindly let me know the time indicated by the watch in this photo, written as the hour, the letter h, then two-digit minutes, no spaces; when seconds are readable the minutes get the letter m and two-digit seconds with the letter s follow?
12h44
